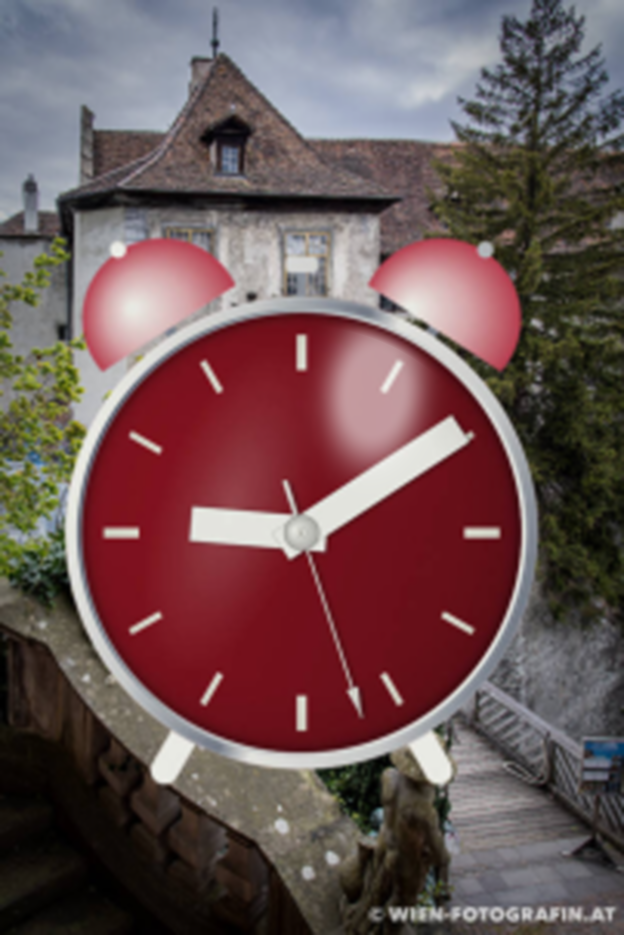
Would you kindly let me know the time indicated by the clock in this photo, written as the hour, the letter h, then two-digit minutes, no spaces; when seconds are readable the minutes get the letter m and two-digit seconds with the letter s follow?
9h09m27s
